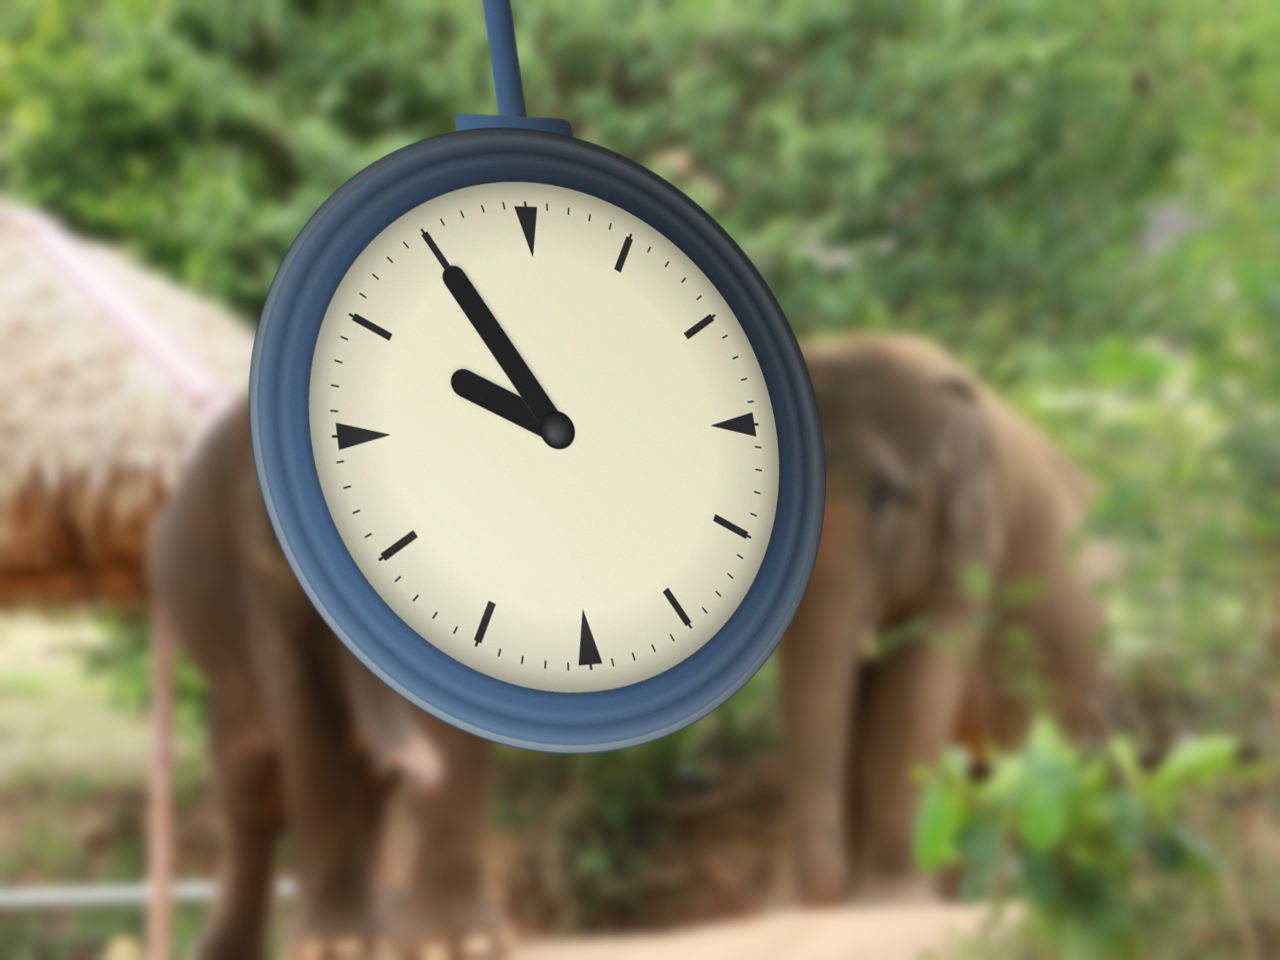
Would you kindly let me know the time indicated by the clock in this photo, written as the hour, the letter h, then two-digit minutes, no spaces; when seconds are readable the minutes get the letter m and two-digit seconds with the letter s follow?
9h55
